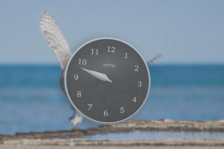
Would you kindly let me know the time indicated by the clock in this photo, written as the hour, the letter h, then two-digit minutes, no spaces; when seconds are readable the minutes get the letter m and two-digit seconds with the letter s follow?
9h48
